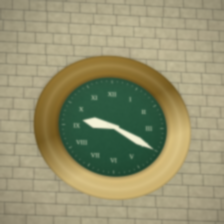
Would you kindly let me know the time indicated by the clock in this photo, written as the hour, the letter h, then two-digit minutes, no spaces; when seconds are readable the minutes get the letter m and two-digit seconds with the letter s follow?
9h20
